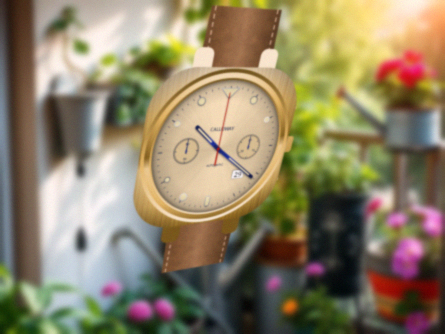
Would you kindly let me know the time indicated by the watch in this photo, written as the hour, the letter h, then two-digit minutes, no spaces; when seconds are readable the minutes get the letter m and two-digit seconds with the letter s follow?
10h21
